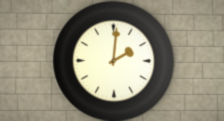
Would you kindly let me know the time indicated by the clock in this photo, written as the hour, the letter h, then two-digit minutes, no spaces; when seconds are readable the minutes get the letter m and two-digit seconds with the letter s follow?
2h01
